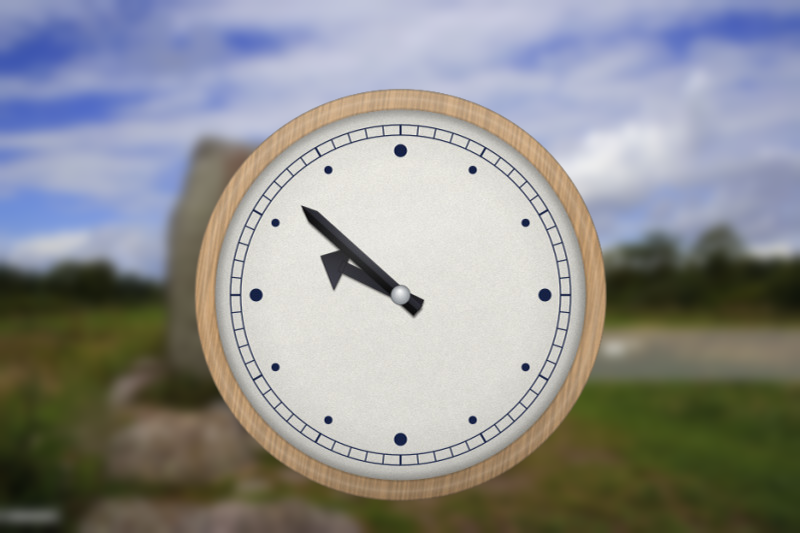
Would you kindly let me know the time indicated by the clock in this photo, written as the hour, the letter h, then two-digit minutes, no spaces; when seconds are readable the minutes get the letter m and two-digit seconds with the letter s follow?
9h52
